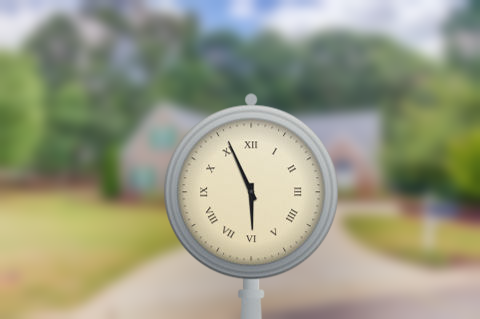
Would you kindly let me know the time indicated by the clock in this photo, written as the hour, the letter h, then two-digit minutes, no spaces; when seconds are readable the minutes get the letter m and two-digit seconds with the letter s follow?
5h56
